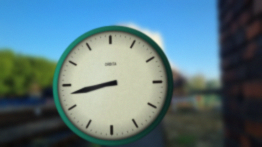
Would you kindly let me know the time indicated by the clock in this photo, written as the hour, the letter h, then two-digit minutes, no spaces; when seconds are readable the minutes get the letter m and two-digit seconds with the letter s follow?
8h43
